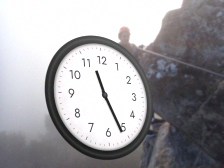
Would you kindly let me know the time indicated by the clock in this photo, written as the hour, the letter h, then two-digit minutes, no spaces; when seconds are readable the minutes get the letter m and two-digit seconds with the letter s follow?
11h26
